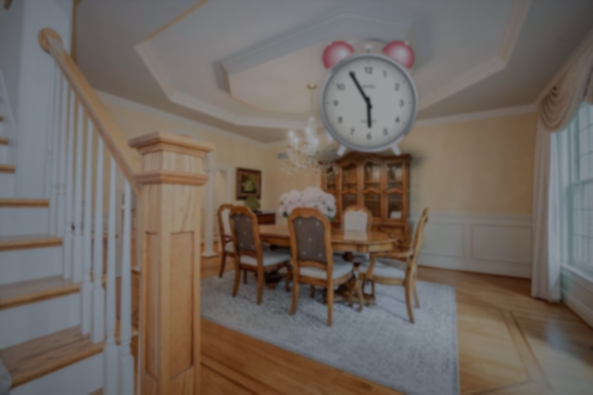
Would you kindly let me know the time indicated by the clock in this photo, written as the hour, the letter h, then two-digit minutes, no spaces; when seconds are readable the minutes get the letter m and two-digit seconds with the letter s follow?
5h55
